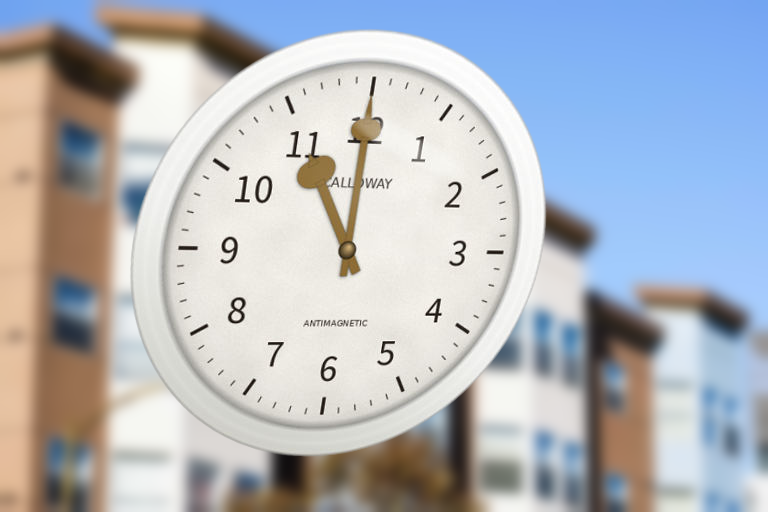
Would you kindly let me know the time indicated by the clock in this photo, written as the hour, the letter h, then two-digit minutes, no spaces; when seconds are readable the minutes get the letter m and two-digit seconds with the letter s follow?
11h00
